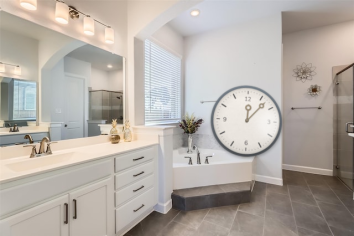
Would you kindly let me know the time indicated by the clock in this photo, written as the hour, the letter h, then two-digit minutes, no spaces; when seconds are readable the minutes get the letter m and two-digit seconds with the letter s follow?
12h07
